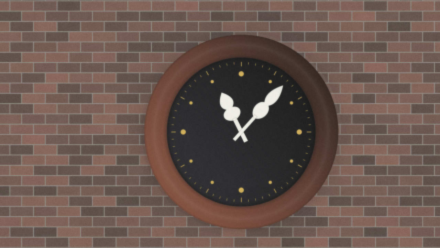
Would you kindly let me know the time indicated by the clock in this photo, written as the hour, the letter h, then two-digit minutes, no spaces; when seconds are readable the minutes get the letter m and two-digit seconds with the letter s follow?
11h07
